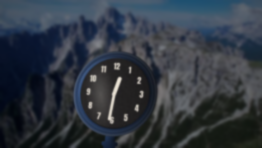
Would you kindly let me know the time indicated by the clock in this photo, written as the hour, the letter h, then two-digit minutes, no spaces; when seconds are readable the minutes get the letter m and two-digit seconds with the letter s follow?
12h31
